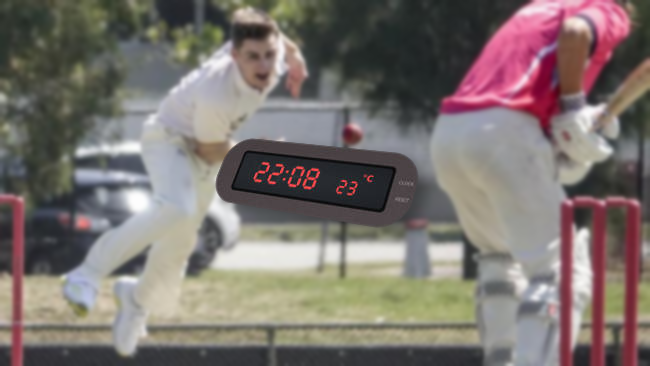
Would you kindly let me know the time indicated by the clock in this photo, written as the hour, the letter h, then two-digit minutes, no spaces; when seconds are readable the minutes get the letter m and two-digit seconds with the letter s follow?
22h08
